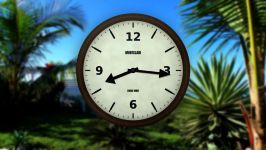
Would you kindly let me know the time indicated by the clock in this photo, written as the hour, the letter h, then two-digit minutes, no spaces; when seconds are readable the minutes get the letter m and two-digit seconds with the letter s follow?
8h16
